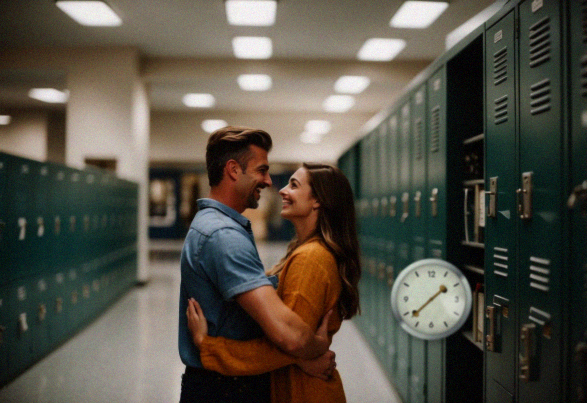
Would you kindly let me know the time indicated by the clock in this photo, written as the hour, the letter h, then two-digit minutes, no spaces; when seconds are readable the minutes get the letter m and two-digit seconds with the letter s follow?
1h38
